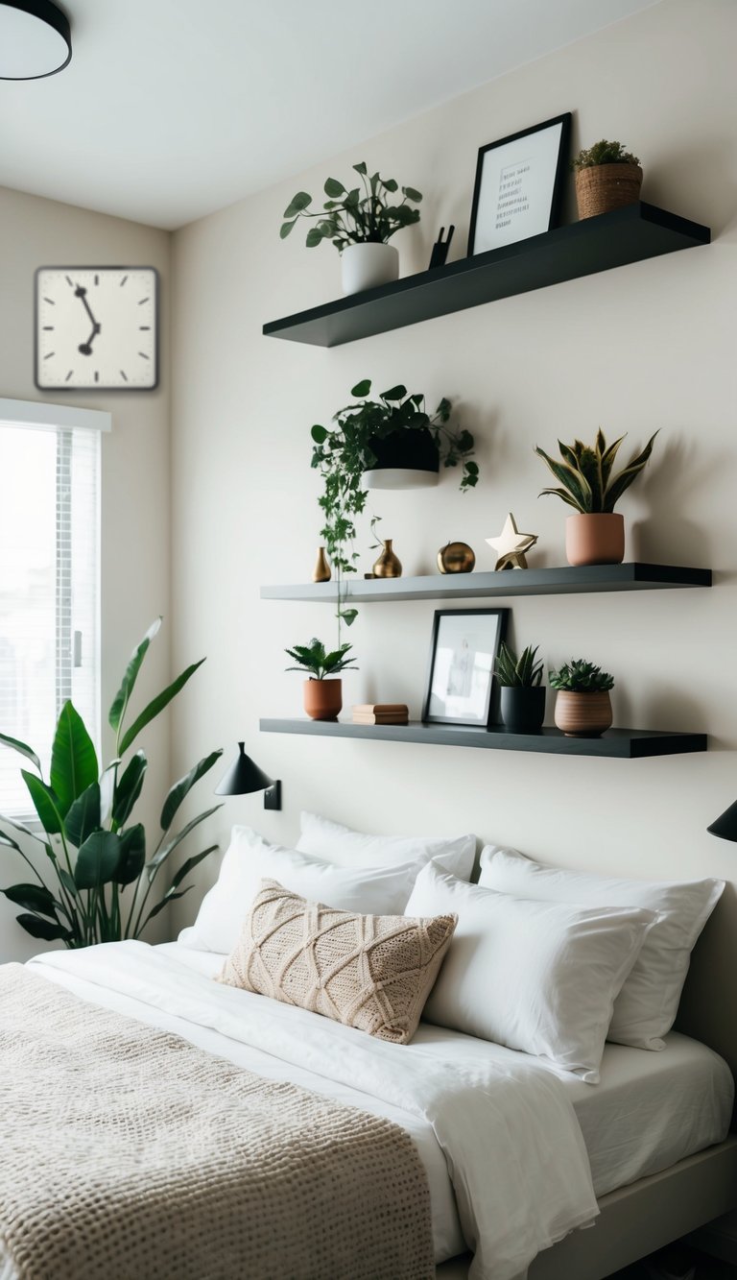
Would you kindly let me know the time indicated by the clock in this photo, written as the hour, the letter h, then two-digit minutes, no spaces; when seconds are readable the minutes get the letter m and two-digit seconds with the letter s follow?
6h56
